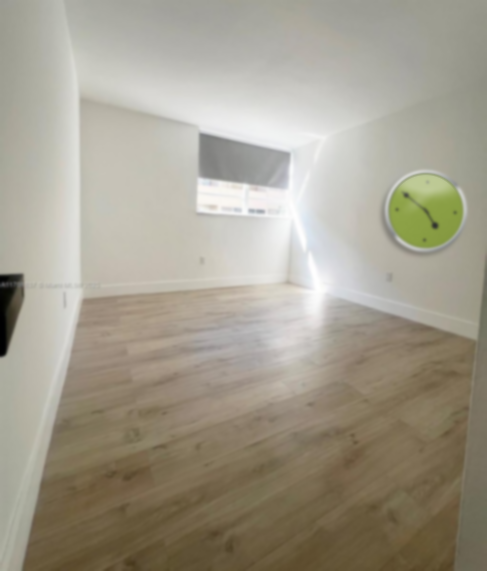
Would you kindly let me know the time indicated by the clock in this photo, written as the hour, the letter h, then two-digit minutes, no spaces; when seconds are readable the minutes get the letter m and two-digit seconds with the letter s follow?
4h51
